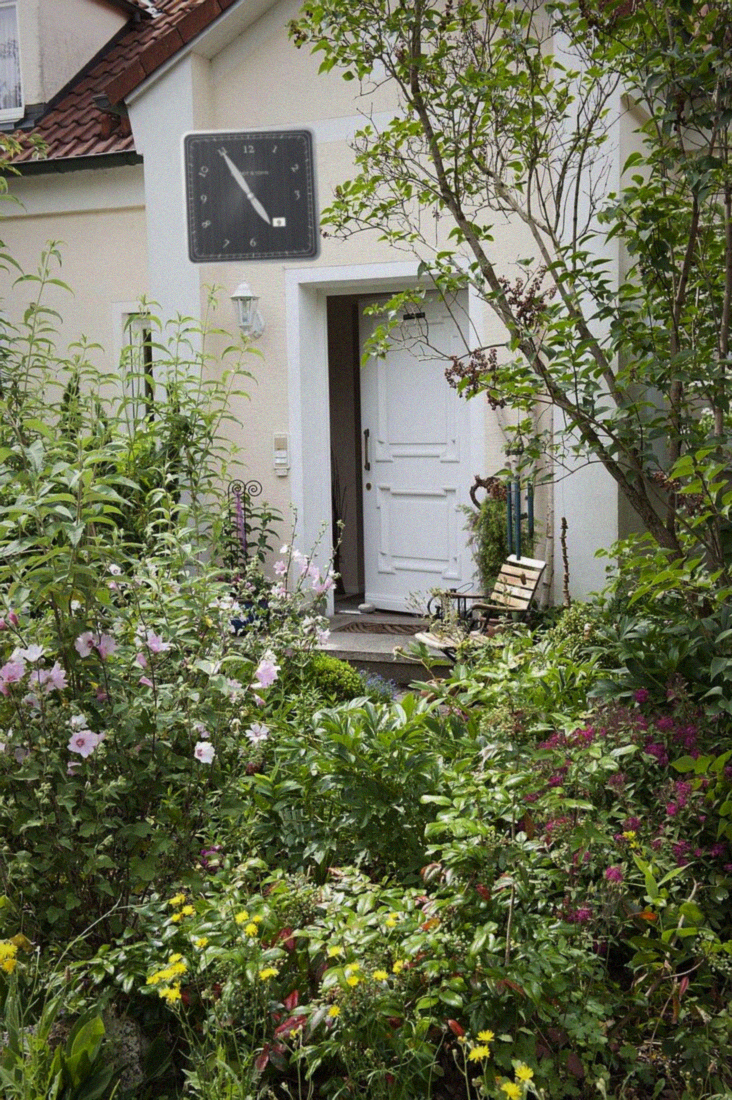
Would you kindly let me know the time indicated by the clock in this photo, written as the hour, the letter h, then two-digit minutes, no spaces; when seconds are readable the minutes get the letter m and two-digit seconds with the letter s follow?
4h55
